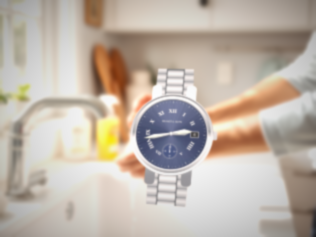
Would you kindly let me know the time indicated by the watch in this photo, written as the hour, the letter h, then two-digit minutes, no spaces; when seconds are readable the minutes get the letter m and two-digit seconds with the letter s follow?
2h43
